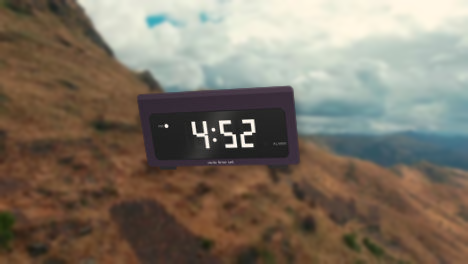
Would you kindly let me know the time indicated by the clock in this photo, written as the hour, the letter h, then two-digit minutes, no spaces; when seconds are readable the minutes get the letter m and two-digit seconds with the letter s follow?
4h52
